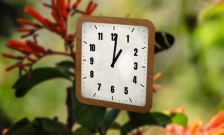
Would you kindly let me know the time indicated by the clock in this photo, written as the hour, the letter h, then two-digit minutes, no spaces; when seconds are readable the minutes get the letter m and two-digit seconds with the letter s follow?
1h01
